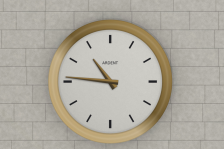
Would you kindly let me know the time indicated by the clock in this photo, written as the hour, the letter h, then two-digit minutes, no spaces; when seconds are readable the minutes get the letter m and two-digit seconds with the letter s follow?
10h46
